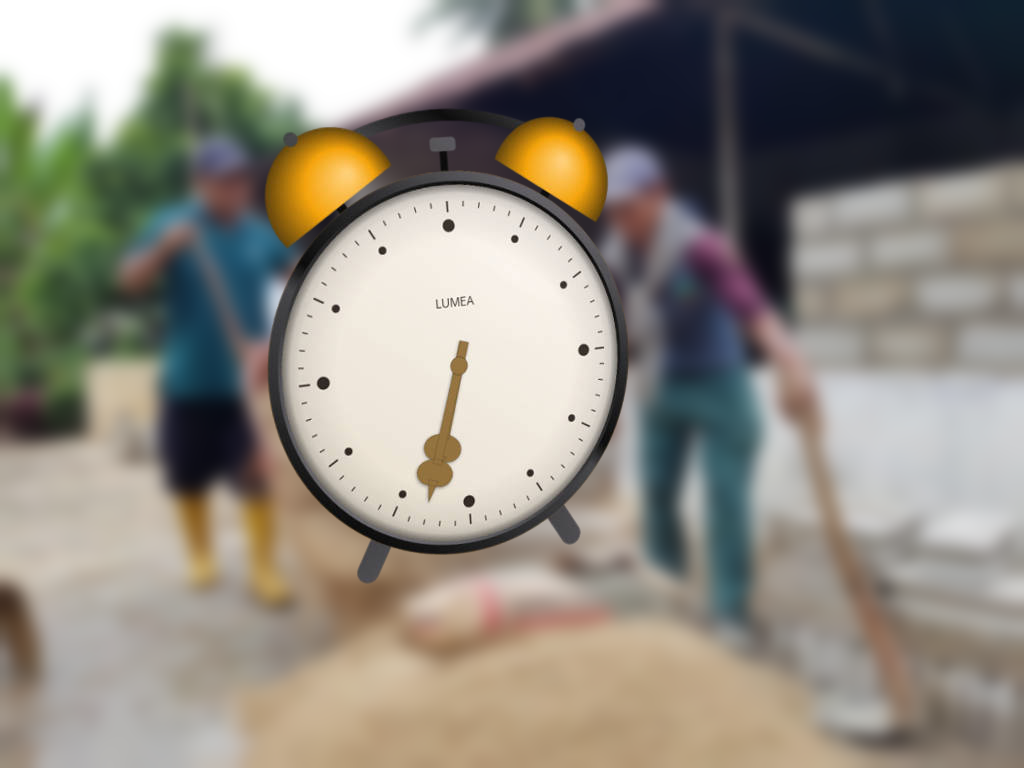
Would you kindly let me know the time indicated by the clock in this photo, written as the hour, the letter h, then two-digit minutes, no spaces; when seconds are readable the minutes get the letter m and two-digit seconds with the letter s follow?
6h33
